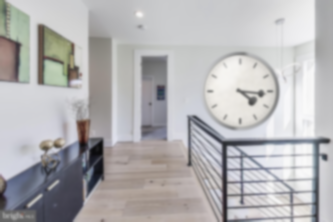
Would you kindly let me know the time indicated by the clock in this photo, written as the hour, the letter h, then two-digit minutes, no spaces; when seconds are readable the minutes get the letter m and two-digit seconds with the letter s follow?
4h16
